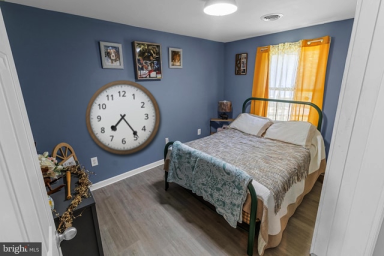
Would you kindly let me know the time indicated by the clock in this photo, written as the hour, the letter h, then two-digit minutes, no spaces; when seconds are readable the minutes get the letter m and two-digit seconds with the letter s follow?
7h24
